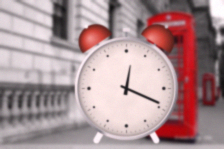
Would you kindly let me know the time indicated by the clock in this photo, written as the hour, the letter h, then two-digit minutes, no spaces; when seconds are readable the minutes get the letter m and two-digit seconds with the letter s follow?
12h19
